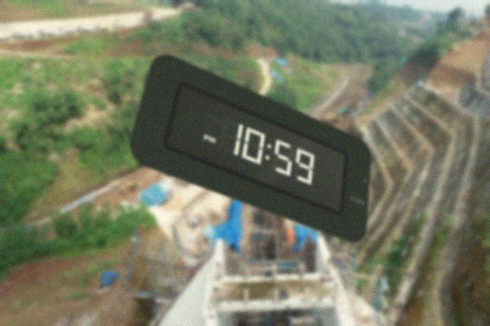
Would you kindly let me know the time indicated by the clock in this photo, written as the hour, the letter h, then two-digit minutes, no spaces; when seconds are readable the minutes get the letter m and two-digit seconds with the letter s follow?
10h59
